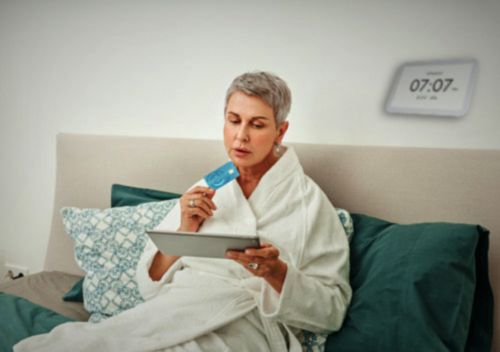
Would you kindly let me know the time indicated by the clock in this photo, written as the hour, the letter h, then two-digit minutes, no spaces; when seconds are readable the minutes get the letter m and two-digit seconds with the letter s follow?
7h07
